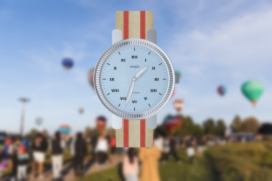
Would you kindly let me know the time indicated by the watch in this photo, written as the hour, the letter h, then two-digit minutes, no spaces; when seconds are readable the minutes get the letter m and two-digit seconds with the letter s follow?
1h33
